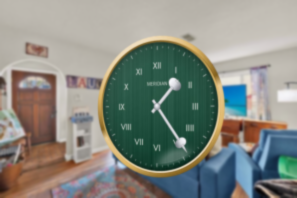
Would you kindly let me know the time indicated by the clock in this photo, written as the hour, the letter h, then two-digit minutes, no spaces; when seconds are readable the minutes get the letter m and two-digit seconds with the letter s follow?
1h24
